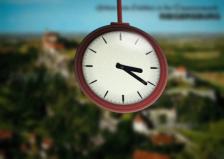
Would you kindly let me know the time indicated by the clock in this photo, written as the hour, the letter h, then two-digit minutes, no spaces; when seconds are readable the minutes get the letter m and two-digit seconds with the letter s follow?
3h21
